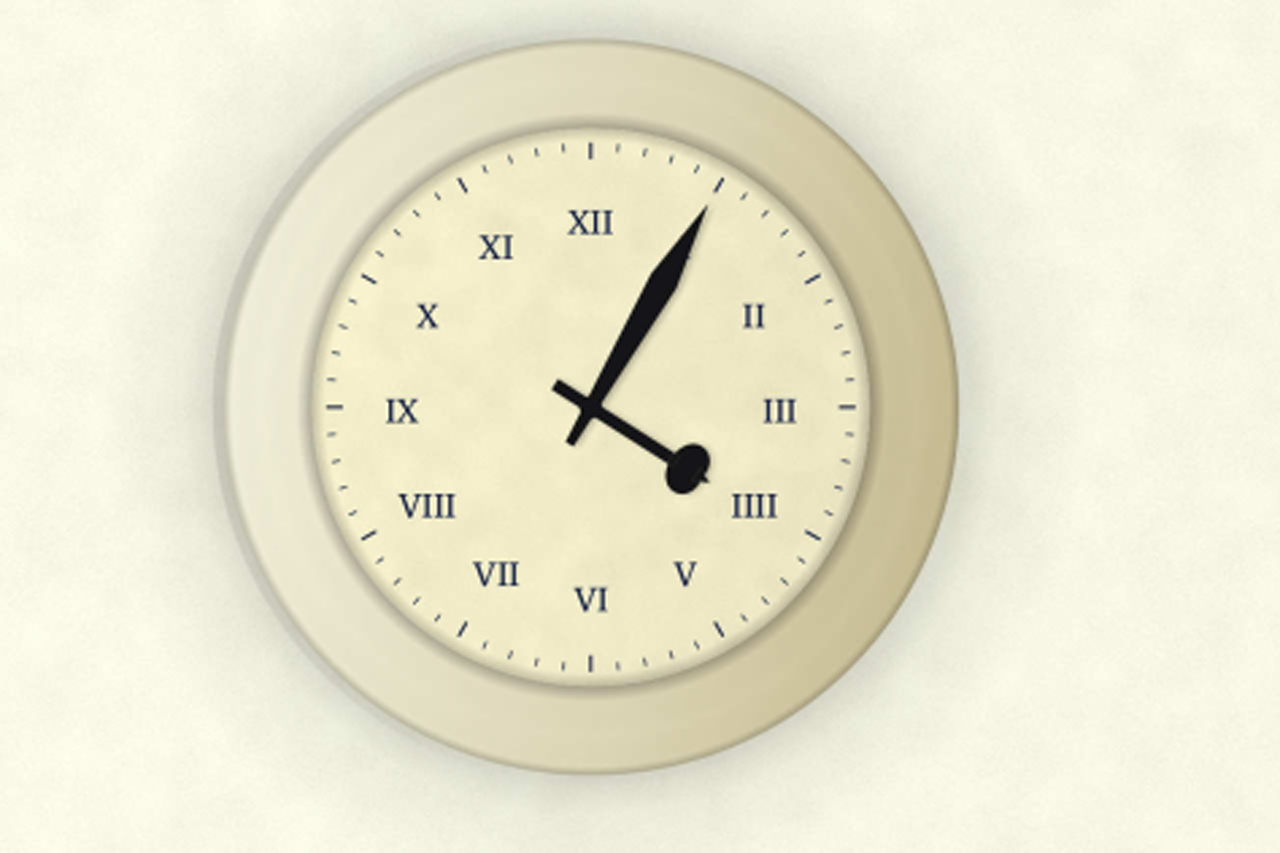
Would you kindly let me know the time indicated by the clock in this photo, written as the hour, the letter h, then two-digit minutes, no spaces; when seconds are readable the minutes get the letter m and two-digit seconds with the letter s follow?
4h05
